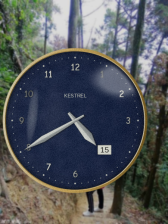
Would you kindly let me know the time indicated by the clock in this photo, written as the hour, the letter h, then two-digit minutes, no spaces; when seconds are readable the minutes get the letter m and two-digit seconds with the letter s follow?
4h40
